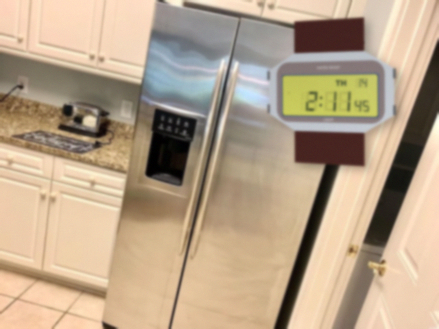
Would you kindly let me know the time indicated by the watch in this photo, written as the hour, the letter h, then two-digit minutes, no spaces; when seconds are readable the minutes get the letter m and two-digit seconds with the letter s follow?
2h11
